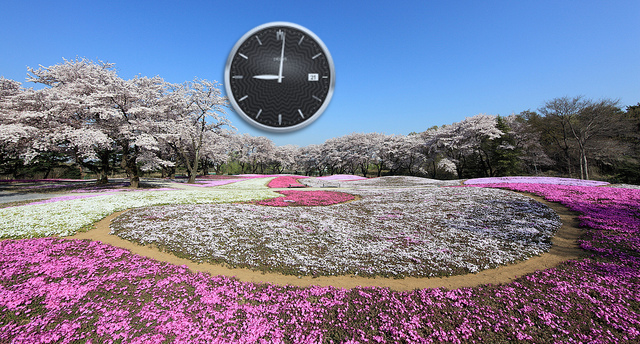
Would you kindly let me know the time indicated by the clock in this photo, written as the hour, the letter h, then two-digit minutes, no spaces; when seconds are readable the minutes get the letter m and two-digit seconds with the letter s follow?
9h01
